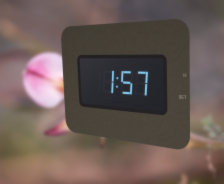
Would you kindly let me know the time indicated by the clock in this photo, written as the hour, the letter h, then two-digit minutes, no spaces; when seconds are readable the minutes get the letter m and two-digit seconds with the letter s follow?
1h57
